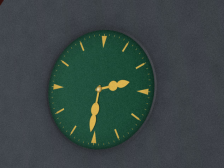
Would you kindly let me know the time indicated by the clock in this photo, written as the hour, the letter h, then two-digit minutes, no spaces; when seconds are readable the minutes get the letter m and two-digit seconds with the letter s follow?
2h31
